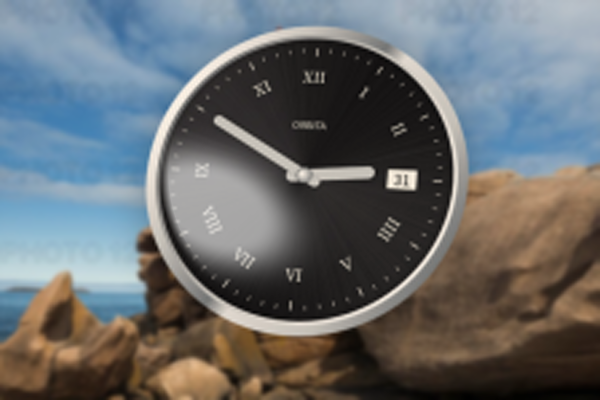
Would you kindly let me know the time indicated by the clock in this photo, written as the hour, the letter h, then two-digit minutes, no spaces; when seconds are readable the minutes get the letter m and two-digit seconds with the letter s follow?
2h50
